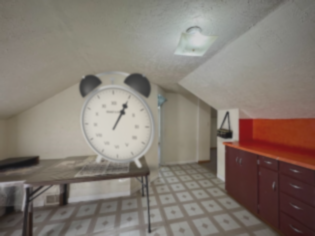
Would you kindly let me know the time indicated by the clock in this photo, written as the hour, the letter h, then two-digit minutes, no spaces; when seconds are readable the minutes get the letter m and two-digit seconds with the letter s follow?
1h05
